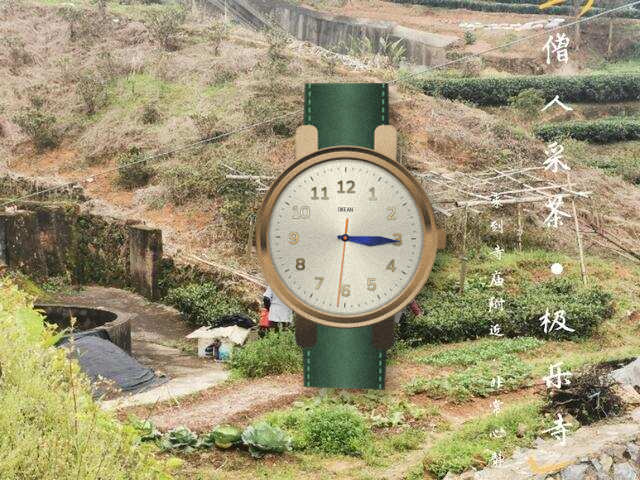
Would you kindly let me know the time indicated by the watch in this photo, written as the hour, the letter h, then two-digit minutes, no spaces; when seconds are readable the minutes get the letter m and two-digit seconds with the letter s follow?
3h15m31s
